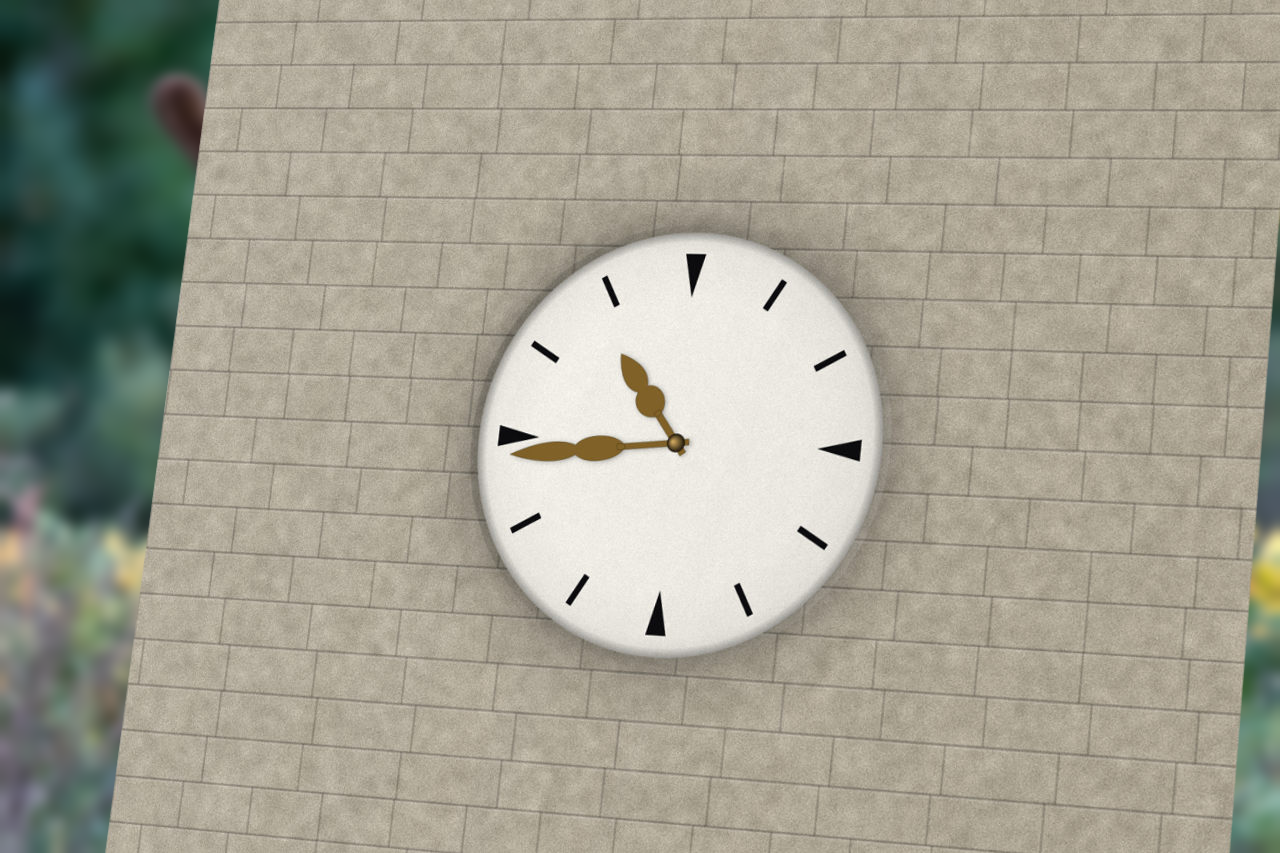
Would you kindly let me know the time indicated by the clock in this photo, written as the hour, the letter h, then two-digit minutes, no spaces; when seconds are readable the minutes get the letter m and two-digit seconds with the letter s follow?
10h44
